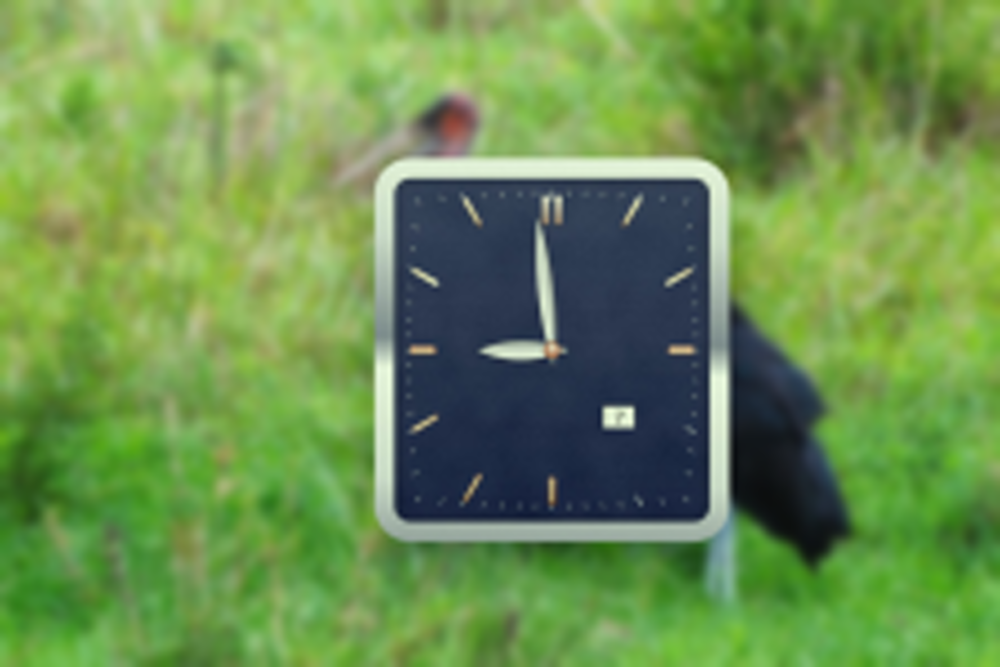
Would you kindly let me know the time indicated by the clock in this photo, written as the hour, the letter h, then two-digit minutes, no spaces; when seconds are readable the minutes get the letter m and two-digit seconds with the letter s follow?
8h59
